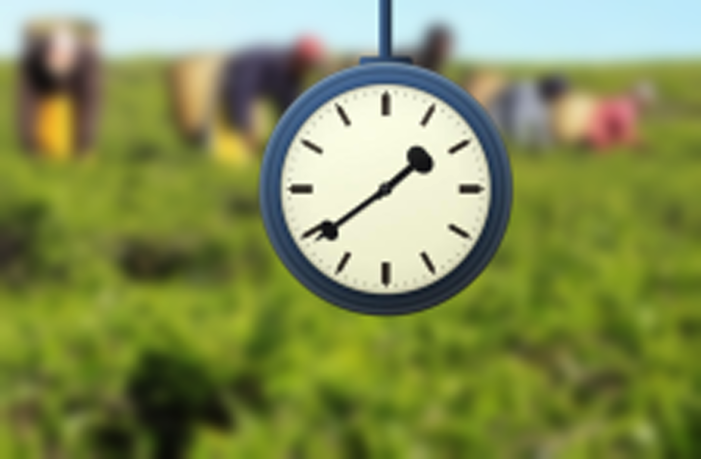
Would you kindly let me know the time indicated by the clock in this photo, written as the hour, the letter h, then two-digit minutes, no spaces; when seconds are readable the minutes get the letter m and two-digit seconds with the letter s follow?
1h39
